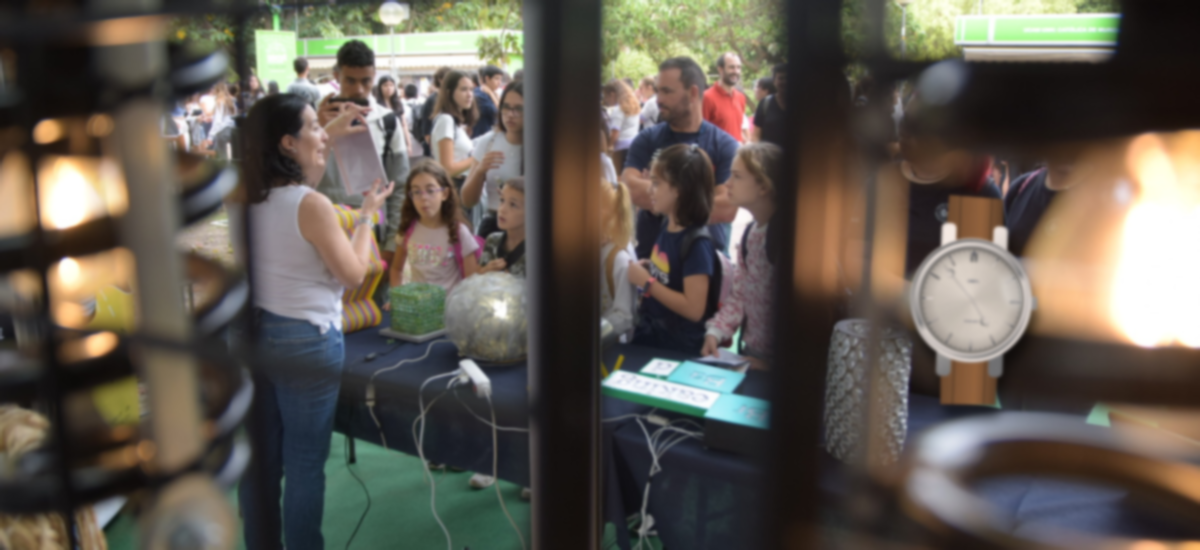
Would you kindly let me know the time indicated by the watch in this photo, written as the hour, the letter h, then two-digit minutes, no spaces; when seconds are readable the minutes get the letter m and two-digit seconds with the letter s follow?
4h53
